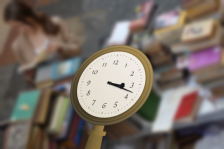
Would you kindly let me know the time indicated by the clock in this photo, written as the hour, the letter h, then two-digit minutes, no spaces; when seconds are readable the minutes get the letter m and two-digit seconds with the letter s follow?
3h18
